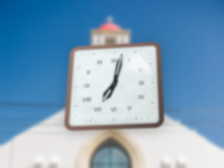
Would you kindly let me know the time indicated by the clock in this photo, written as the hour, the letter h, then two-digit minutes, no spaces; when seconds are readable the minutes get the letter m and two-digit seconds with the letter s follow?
7h02
